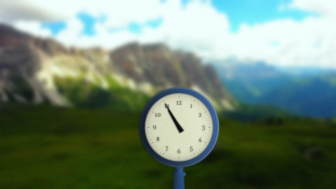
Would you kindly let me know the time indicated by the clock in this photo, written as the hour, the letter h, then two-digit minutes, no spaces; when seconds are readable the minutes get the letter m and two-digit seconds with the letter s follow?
10h55
